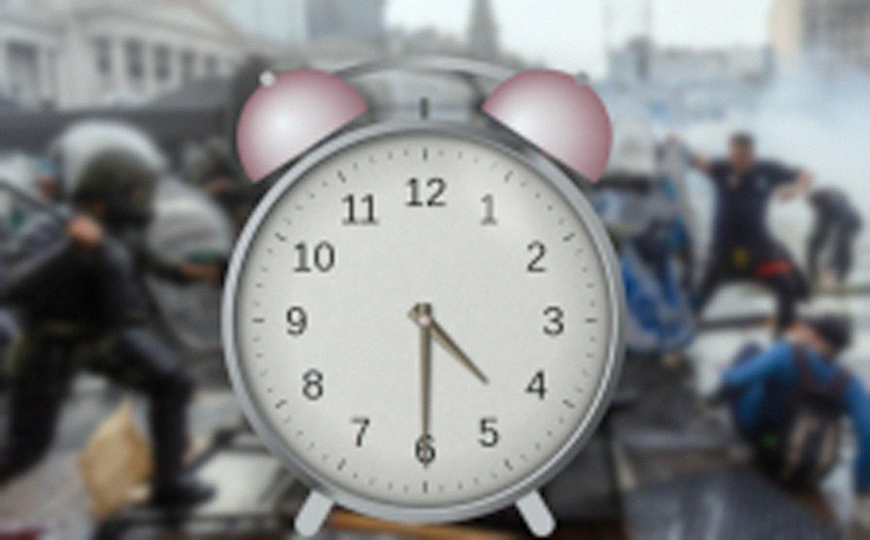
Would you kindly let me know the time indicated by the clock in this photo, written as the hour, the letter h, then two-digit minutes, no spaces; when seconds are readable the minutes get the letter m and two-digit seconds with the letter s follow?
4h30
